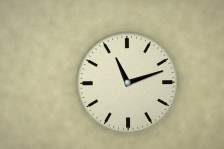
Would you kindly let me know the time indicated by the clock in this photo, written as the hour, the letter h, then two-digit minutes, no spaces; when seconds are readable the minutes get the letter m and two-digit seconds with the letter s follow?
11h12
